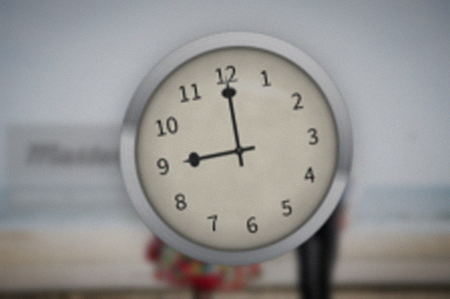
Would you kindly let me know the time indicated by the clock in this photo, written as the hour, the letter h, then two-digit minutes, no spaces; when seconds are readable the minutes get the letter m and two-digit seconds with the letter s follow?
9h00
